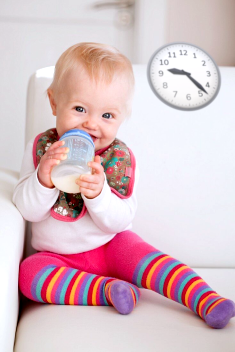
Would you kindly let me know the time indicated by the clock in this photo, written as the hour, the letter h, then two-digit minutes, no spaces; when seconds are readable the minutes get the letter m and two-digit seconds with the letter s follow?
9h23
